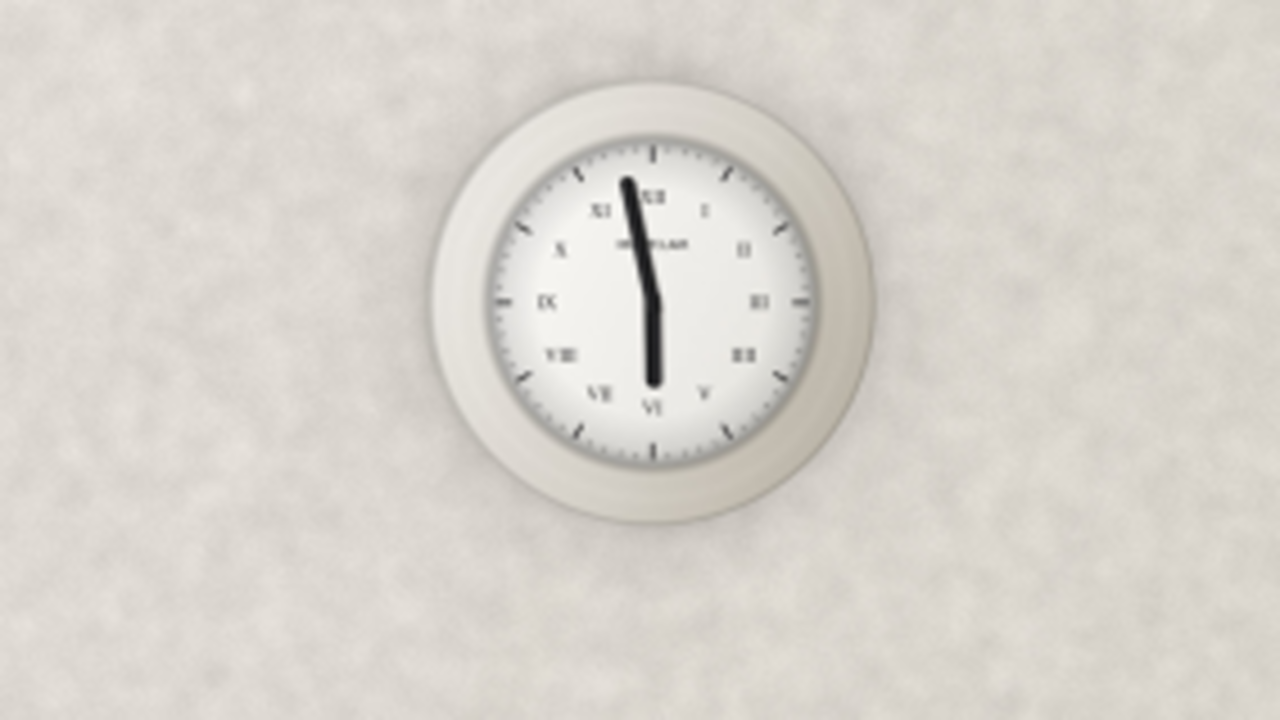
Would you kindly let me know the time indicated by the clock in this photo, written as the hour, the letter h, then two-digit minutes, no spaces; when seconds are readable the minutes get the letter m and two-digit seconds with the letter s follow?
5h58
